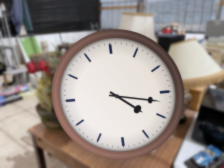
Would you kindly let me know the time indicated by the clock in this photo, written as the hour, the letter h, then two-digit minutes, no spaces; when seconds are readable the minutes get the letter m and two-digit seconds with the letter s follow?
4h17
